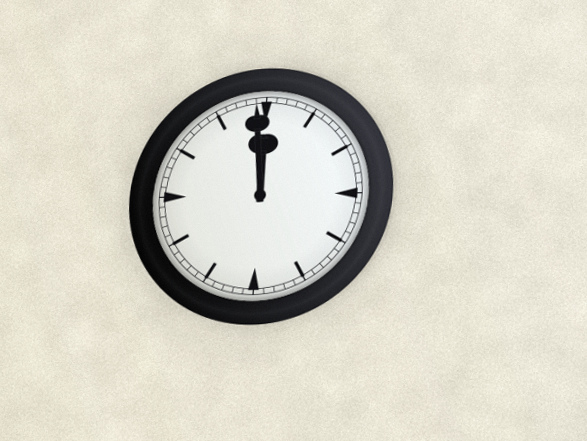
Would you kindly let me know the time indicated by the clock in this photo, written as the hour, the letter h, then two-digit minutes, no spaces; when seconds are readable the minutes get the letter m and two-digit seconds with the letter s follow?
11h59
